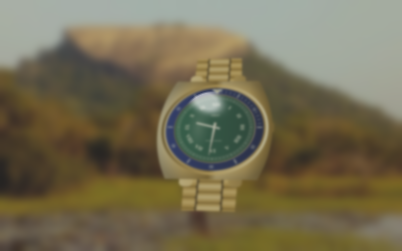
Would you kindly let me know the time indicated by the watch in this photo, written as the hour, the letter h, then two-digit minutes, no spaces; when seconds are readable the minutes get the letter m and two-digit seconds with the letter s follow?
9h31
